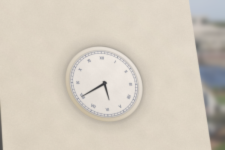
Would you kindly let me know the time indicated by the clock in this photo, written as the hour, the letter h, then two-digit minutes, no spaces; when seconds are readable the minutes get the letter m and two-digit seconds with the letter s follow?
5h40
